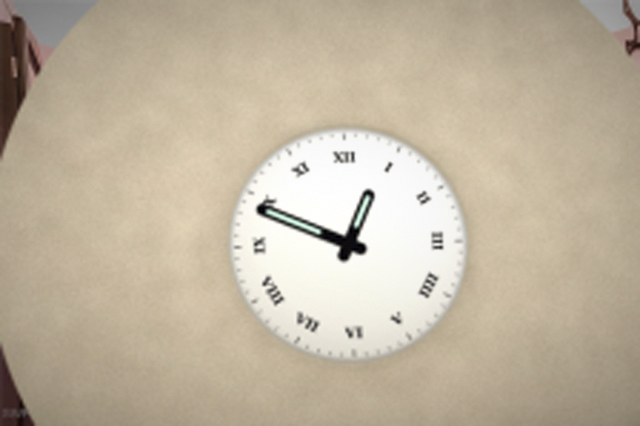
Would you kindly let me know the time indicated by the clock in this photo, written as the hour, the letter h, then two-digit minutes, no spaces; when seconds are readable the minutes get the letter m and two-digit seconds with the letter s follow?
12h49
